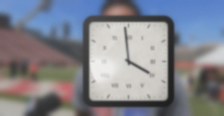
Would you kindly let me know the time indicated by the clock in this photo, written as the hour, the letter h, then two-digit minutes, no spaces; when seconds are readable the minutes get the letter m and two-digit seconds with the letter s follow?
3h59
